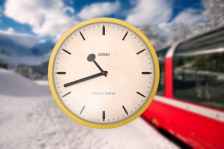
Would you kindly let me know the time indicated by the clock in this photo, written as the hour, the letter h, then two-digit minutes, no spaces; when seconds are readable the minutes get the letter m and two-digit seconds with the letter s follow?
10h42
